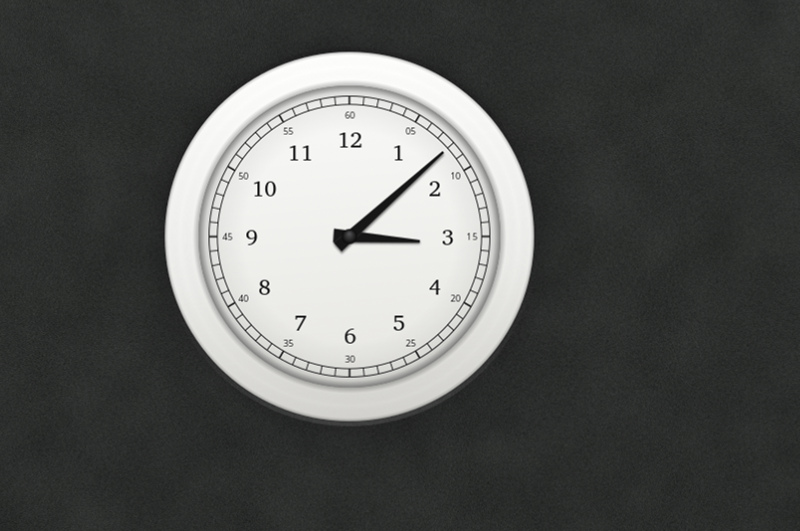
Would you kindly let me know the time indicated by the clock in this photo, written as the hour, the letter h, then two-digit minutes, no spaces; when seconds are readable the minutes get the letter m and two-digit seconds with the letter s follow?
3h08
